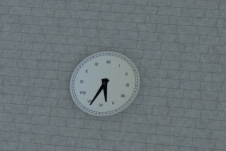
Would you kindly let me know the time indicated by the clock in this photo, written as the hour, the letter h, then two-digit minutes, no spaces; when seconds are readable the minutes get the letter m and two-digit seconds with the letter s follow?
5h34
